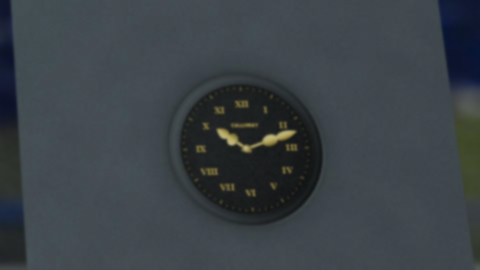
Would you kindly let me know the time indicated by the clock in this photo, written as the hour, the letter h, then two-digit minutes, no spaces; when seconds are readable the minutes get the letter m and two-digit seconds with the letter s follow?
10h12
